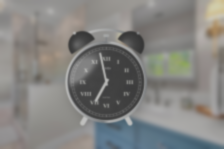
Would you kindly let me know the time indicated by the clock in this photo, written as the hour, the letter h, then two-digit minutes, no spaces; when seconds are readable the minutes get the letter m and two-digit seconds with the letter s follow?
6h58
